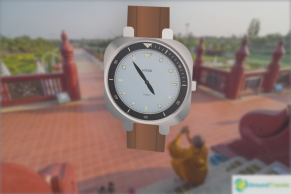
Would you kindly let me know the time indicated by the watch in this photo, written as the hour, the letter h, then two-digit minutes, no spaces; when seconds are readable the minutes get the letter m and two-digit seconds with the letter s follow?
4h54
